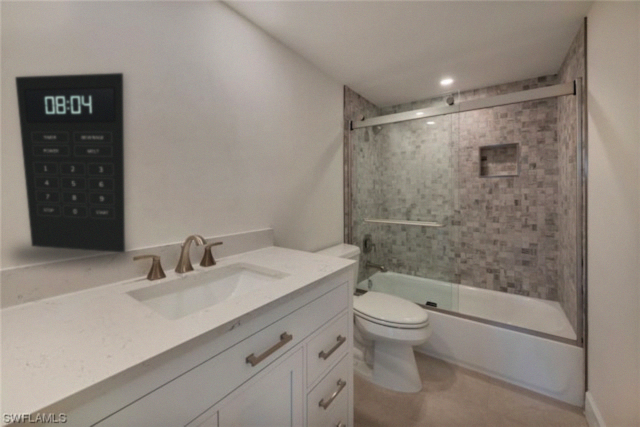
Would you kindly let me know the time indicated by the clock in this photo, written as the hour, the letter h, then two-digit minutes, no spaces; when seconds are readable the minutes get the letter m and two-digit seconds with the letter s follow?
8h04
